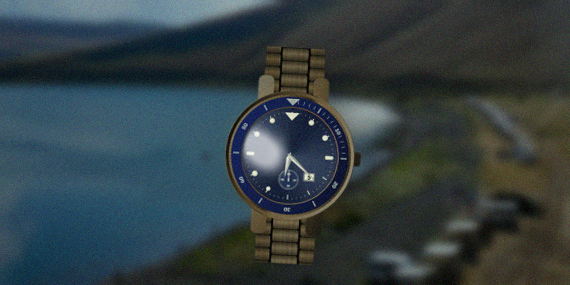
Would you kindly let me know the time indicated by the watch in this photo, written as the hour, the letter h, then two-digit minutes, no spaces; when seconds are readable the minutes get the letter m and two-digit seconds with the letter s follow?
6h22
